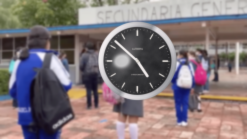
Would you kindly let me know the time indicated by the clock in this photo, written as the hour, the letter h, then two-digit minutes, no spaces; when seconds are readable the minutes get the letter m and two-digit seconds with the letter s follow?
4h52
